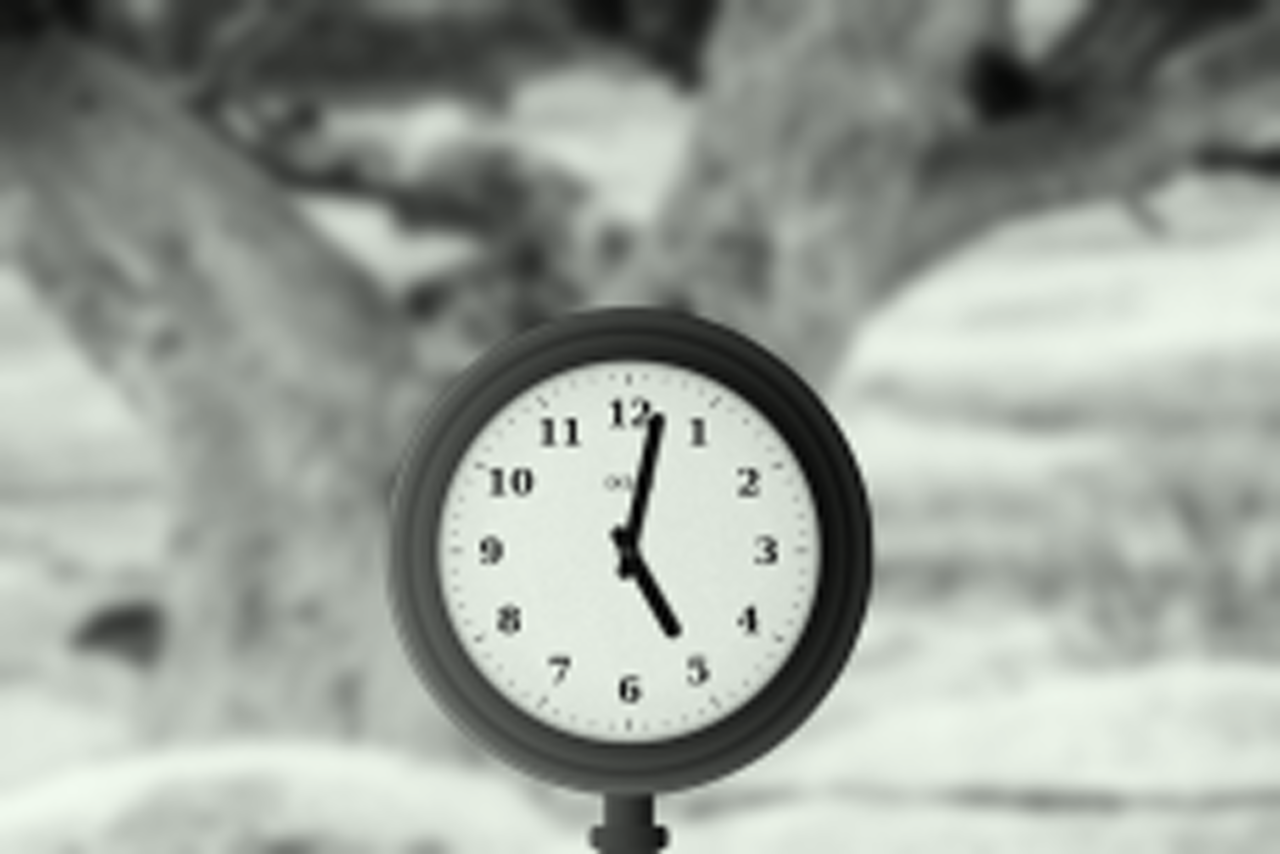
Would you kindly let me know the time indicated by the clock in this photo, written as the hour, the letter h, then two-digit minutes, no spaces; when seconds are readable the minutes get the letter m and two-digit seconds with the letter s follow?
5h02
